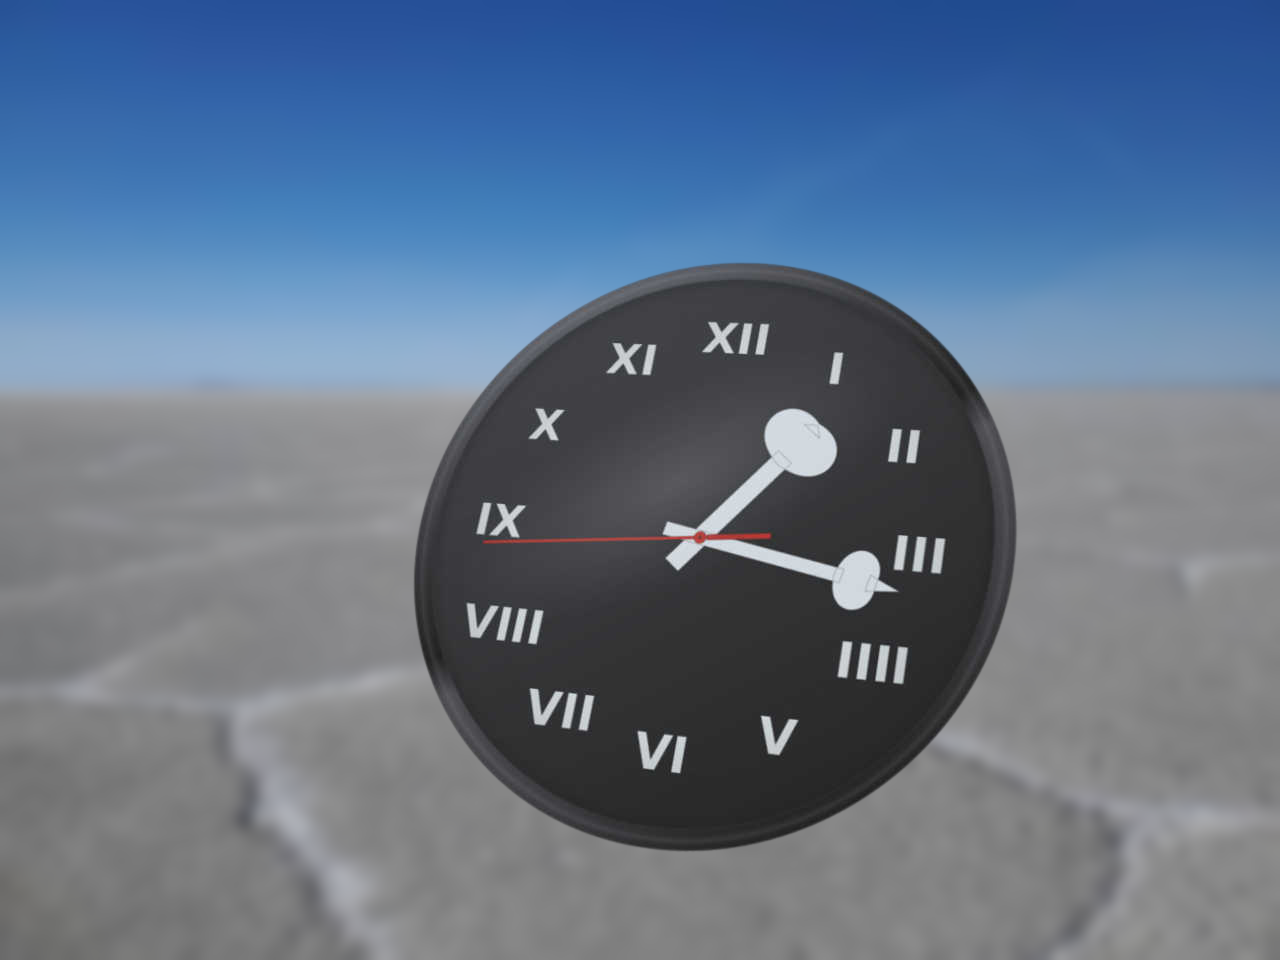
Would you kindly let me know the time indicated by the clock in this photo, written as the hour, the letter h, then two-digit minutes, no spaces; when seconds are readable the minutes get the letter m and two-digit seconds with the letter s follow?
1h16m44s
